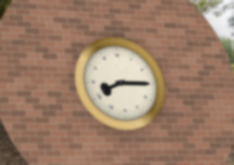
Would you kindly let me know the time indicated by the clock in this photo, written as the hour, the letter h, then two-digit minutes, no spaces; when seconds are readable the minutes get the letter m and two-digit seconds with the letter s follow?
8h15
